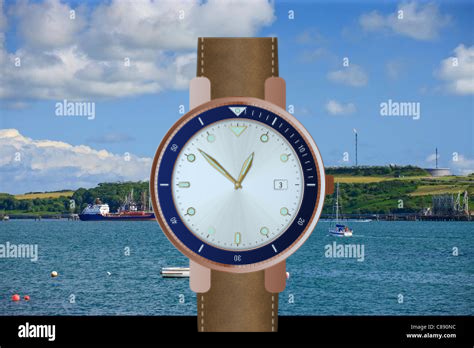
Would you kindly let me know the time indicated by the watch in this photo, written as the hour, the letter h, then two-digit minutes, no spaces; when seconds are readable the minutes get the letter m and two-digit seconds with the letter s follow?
12h52
